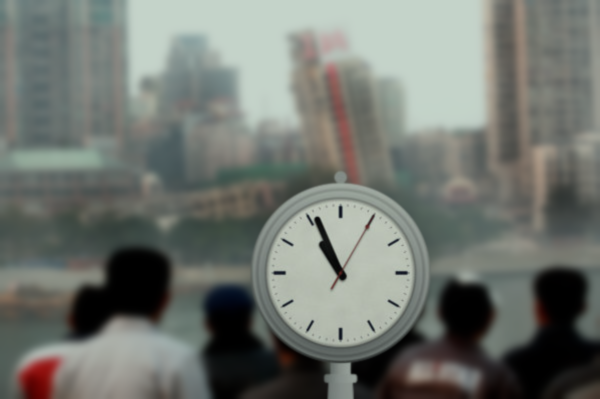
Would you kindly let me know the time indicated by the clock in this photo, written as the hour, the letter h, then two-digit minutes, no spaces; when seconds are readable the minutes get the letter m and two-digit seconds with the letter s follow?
10h56m05s
